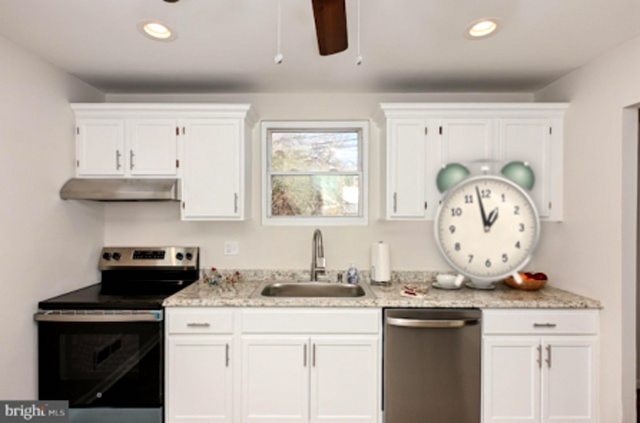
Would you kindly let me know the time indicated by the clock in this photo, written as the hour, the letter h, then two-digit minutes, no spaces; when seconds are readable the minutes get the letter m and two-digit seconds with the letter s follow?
12h58
